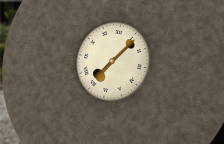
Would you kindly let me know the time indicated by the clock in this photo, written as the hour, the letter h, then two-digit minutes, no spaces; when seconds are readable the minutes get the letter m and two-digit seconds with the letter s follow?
7h06
